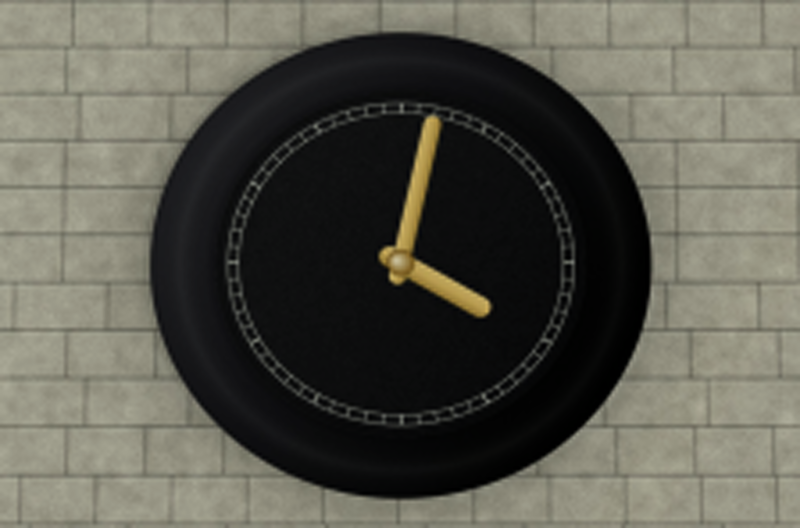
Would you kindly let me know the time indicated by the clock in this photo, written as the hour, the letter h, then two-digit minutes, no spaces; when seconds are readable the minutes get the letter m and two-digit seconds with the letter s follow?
4h02
